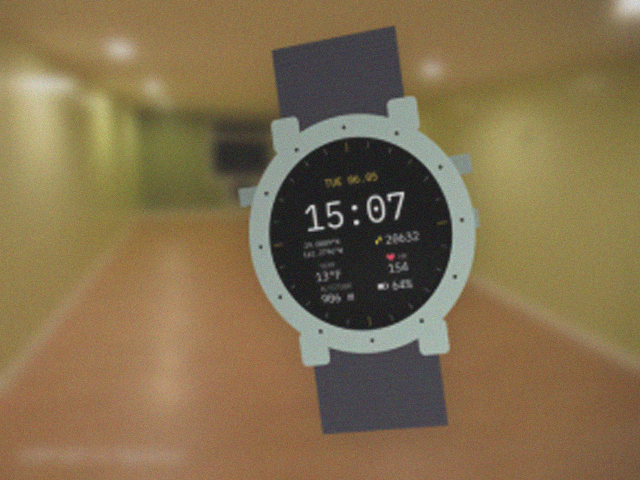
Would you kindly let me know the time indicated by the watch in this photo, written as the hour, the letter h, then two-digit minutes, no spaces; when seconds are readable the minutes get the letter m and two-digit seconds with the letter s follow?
15h07
